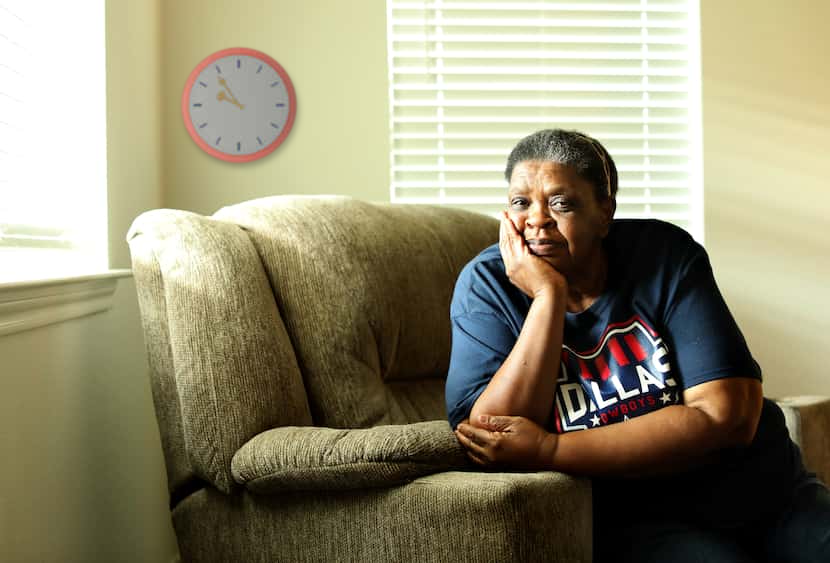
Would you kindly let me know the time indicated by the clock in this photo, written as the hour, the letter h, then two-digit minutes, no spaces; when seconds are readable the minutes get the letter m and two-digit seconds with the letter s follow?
9h54
